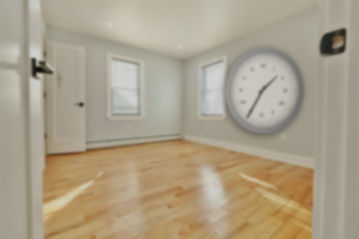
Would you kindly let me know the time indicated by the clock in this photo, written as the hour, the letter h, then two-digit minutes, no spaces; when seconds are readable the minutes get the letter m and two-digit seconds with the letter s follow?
1h35
